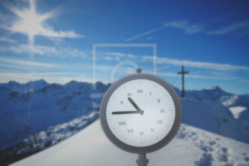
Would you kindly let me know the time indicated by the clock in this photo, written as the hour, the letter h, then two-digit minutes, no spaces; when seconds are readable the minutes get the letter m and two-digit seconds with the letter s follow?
10h45
